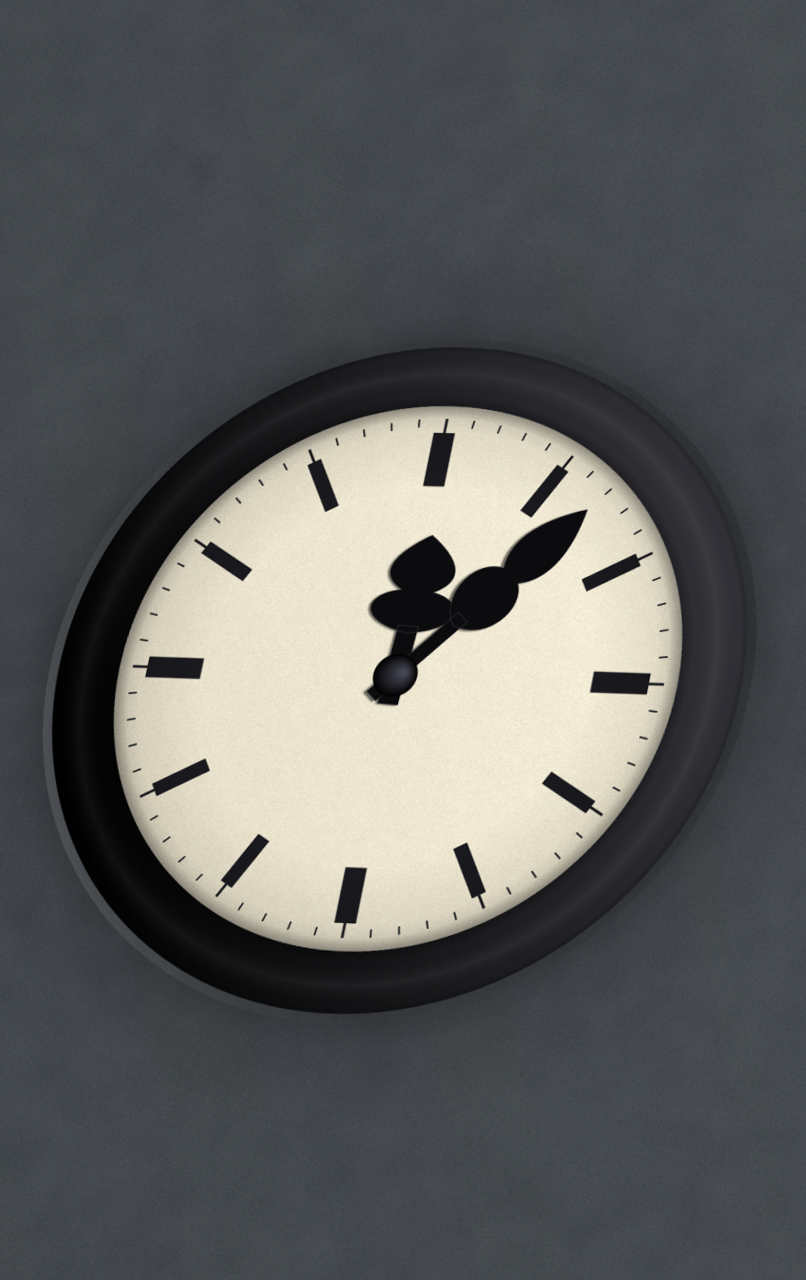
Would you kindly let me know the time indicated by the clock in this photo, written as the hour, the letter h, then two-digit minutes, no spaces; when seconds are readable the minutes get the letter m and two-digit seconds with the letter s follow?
12h07
